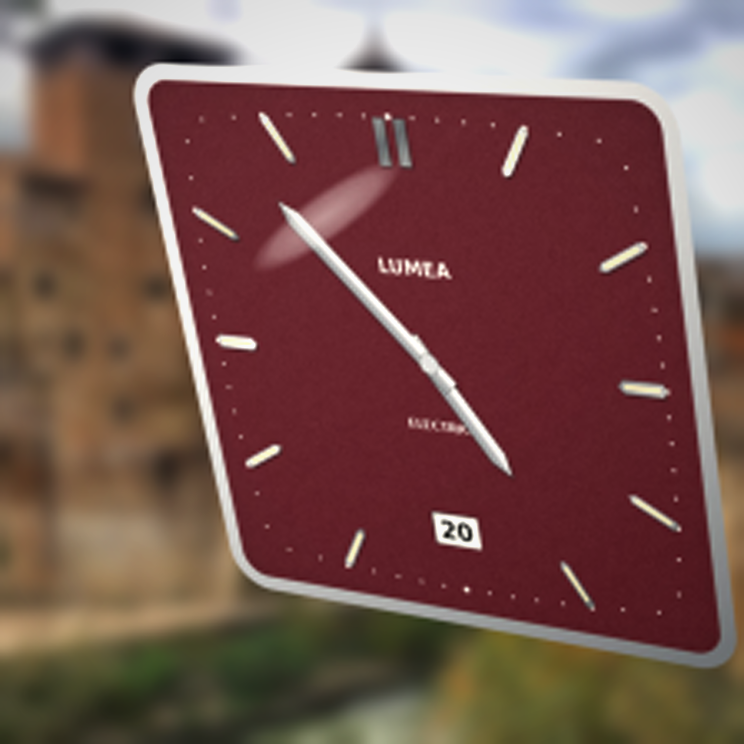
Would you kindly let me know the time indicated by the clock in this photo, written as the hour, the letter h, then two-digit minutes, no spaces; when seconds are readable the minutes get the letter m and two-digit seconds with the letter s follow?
4h53
